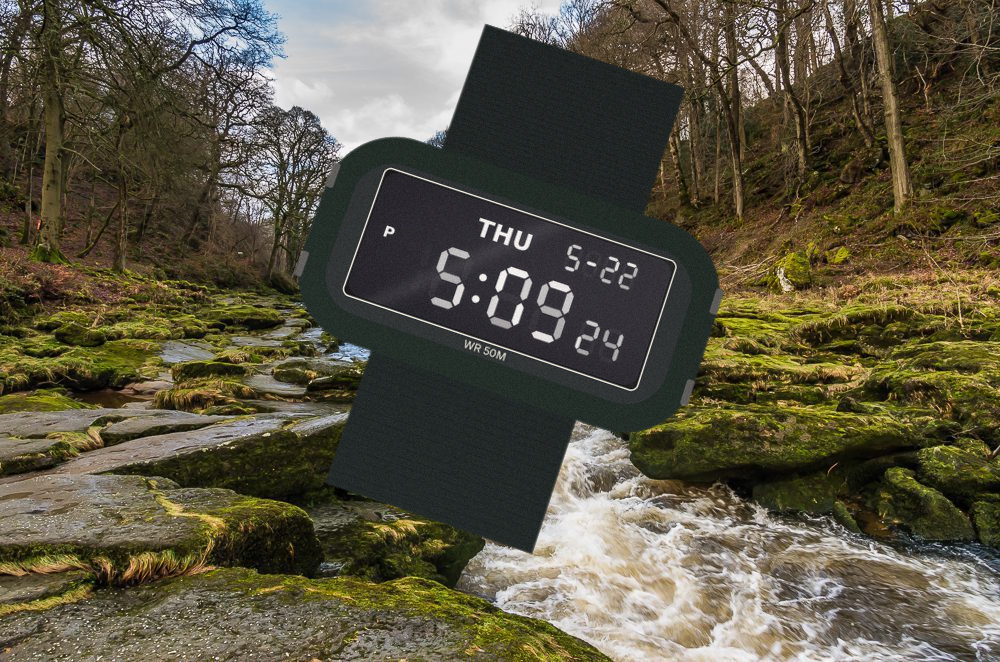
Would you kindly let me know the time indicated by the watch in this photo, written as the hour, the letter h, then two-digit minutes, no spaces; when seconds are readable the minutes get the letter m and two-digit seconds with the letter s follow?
5h09m24s
